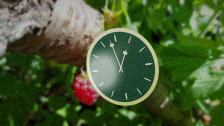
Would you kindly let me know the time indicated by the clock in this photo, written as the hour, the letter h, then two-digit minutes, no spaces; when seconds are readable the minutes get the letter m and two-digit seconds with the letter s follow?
12h58
